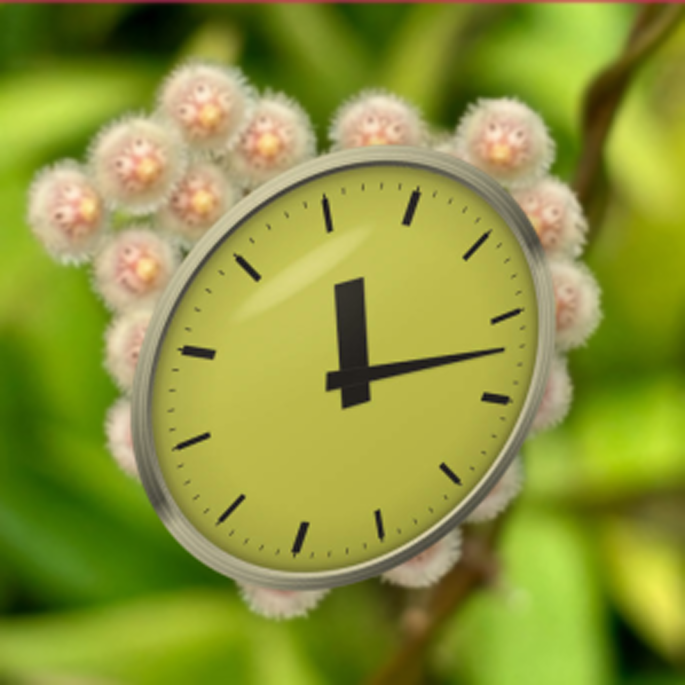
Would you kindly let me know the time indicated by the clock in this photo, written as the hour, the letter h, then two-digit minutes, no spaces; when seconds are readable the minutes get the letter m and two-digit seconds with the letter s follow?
11h12
